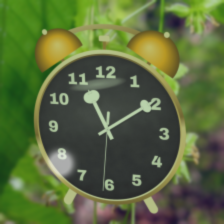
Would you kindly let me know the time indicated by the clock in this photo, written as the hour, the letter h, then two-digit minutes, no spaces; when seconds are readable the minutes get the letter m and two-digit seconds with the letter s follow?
11h09m31s
